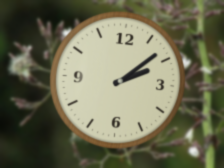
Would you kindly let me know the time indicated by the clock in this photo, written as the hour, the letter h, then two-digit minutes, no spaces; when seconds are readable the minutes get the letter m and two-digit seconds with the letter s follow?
2h08
